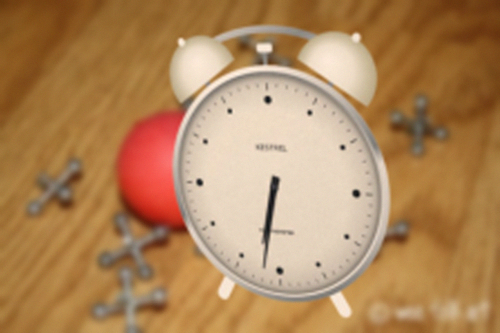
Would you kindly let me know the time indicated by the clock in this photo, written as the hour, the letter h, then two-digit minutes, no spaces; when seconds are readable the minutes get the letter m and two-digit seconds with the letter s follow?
6h32
